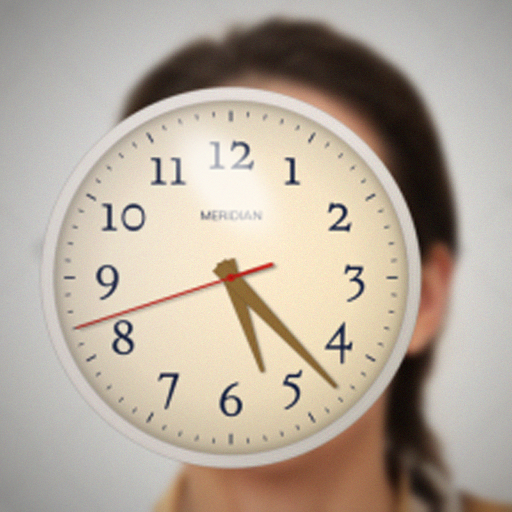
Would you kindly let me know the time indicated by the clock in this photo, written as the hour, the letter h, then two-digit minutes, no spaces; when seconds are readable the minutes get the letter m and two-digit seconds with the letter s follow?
5h22m42s
